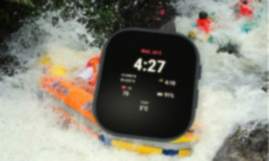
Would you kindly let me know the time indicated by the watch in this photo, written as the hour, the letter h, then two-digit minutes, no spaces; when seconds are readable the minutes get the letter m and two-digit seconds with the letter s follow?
4h27
